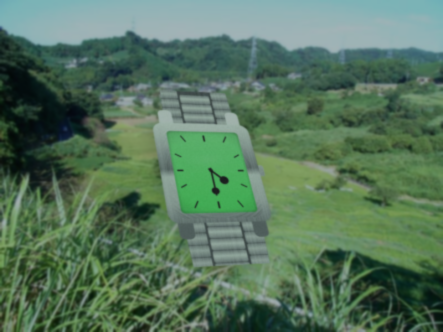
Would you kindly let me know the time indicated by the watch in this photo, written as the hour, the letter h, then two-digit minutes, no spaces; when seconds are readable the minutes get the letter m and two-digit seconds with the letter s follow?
4h30
